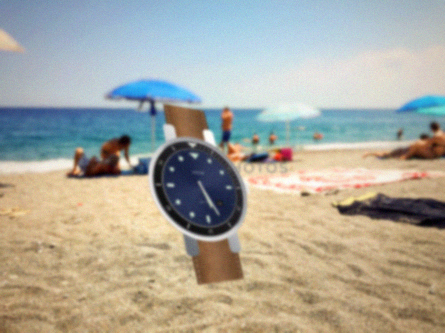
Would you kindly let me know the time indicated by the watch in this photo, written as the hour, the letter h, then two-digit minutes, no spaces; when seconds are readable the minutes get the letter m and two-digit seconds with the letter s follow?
5h26
